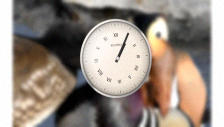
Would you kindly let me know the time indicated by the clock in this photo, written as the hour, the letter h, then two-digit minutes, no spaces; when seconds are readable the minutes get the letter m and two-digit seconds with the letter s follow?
1h05
